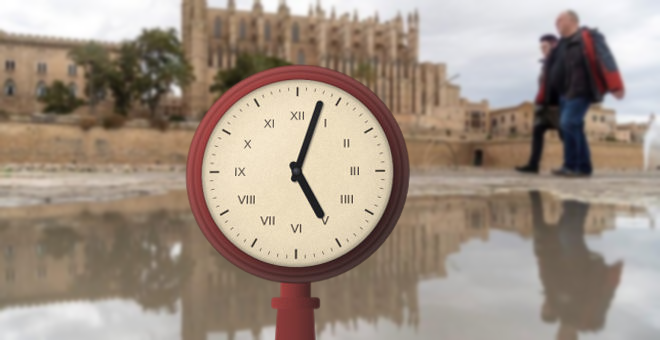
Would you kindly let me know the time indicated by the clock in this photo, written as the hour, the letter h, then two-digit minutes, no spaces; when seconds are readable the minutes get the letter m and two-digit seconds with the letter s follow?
5h03
